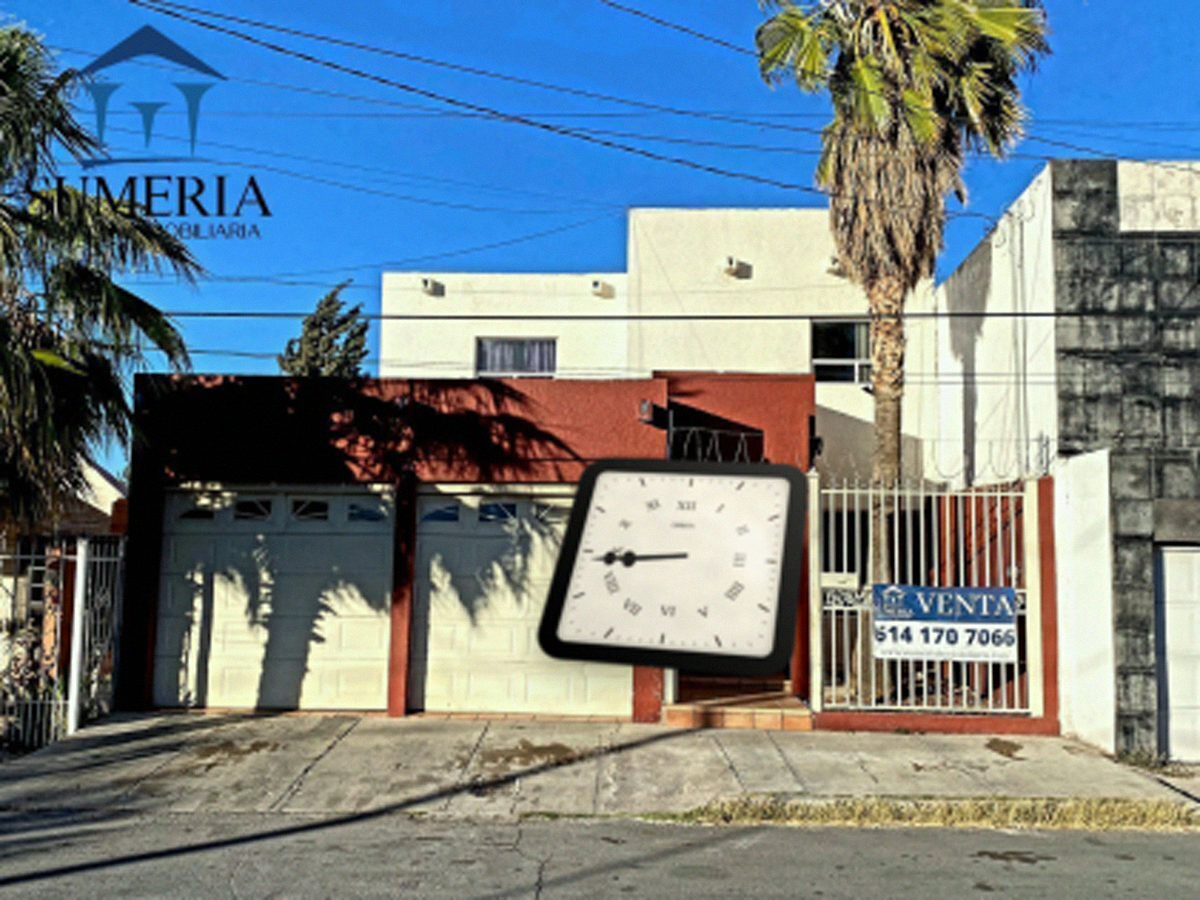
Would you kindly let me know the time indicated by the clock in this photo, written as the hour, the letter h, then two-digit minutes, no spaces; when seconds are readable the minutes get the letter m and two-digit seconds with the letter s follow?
8h44
